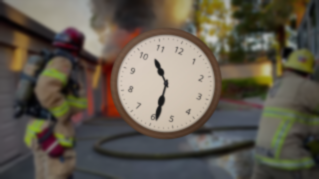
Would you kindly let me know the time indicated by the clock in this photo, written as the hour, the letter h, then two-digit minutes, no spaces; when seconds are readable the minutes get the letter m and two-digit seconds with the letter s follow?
10h29
